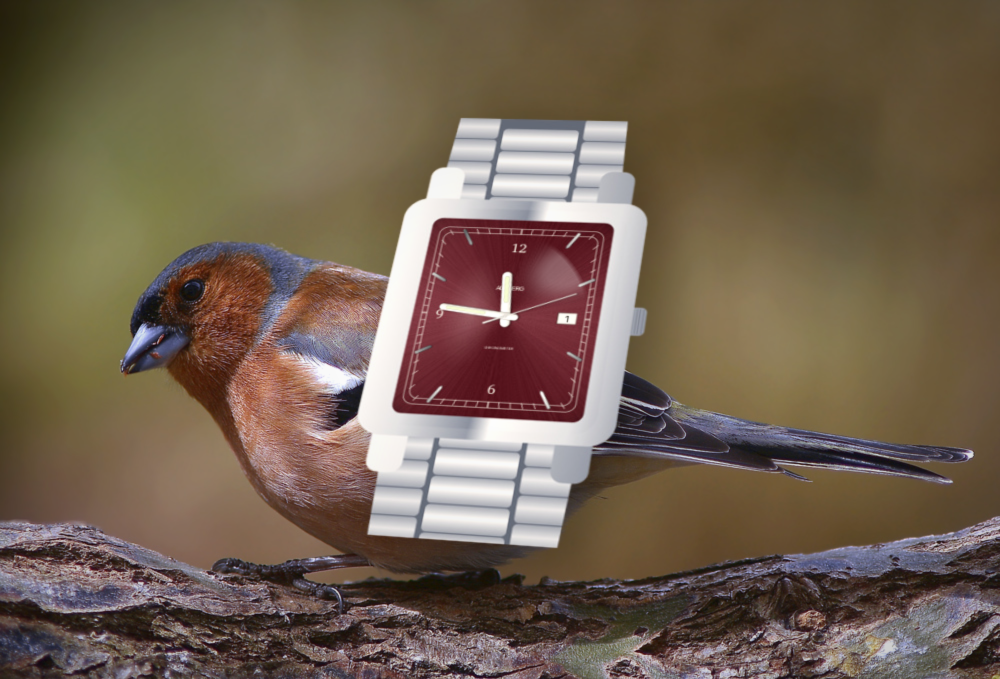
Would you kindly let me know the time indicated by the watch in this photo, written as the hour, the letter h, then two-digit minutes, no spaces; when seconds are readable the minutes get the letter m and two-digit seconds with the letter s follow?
11h46m11s
